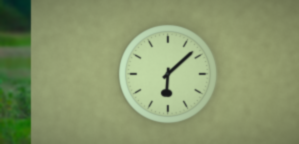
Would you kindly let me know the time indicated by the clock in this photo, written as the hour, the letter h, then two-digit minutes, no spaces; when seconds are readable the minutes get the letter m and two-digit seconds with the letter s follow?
6h08
